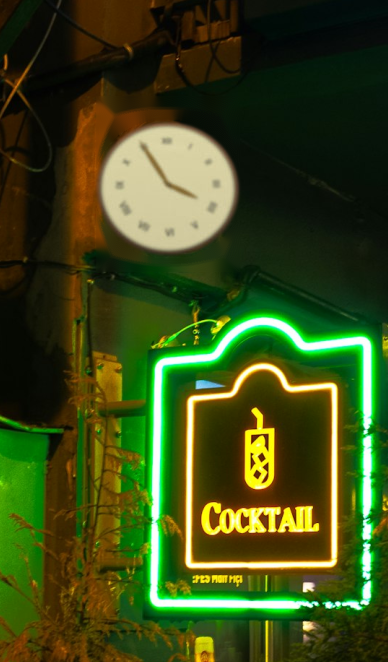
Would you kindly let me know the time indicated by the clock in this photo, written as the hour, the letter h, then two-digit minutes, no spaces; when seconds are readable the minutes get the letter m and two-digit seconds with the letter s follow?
3h55
